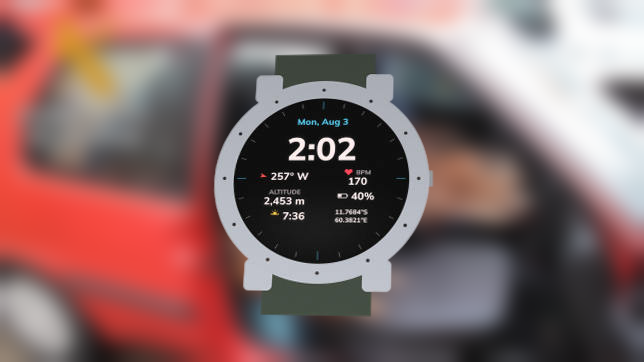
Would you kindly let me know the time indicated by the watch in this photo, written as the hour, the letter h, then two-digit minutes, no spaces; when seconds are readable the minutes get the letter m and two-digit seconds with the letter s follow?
2h02
